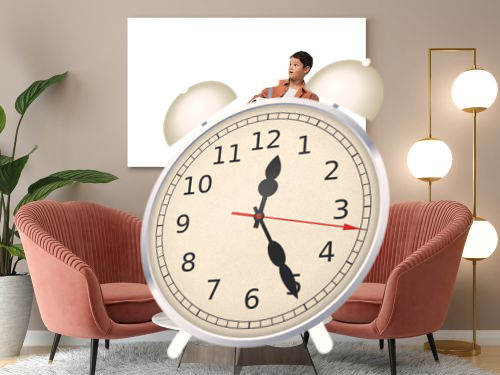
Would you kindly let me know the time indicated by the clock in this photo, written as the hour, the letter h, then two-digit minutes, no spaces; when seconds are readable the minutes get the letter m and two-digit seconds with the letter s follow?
12h25m17s
